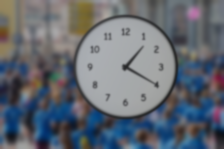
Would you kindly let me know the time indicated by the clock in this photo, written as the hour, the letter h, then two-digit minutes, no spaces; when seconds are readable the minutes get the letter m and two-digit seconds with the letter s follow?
1h20
